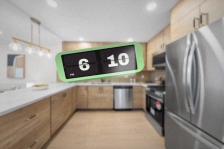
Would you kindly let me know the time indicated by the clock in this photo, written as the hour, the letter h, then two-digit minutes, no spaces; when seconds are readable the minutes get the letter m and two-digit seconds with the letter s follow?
6h10
